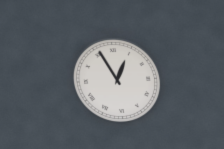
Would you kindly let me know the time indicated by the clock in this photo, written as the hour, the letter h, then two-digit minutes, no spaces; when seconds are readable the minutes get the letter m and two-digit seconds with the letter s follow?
12h56
